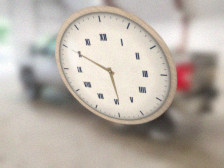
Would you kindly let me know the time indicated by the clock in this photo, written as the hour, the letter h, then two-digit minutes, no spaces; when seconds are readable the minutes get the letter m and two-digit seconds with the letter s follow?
5h50
